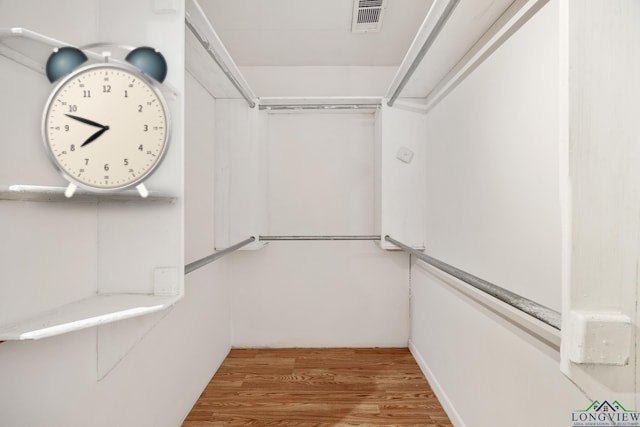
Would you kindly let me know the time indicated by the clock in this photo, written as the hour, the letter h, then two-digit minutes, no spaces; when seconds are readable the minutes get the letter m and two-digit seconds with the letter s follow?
7h48
